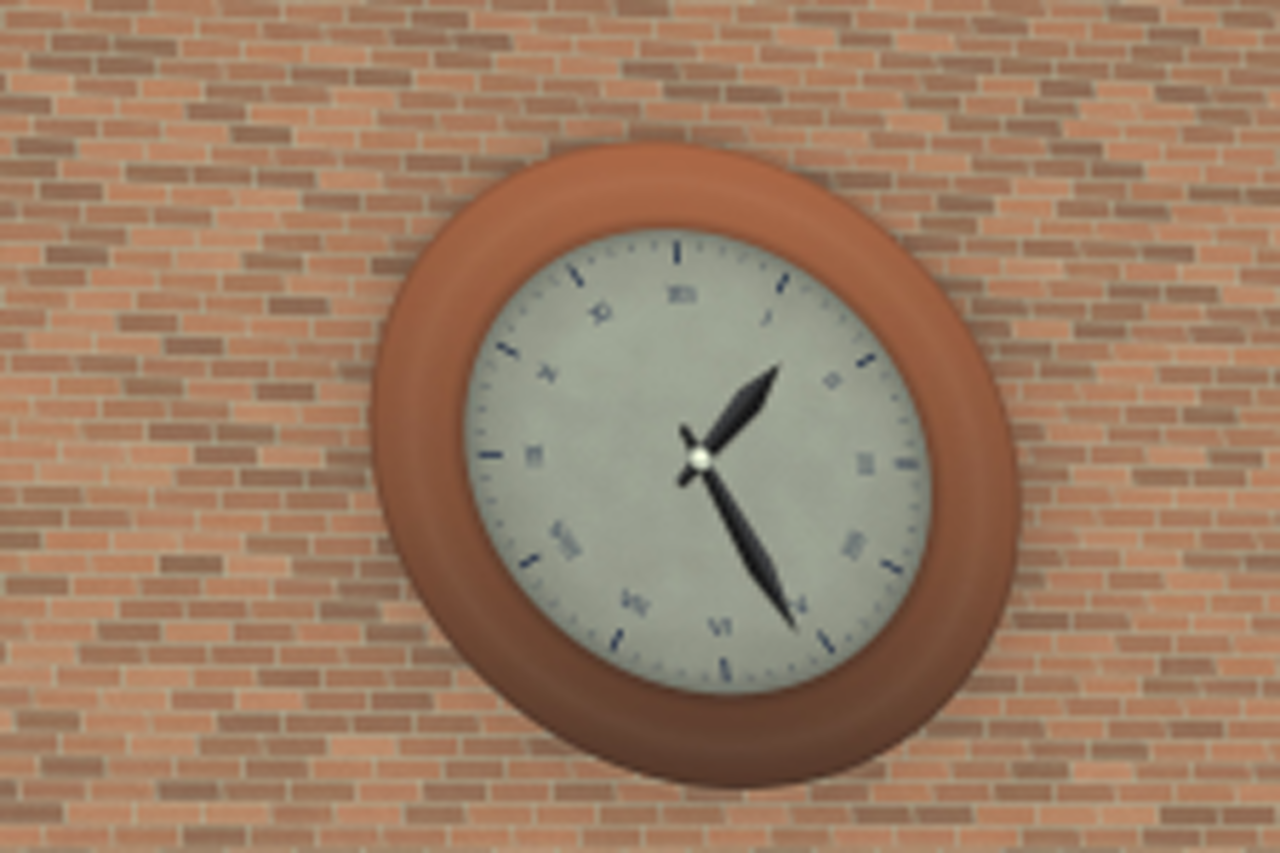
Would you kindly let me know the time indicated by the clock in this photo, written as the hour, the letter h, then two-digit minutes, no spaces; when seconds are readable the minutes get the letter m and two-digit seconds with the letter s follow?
1h26
